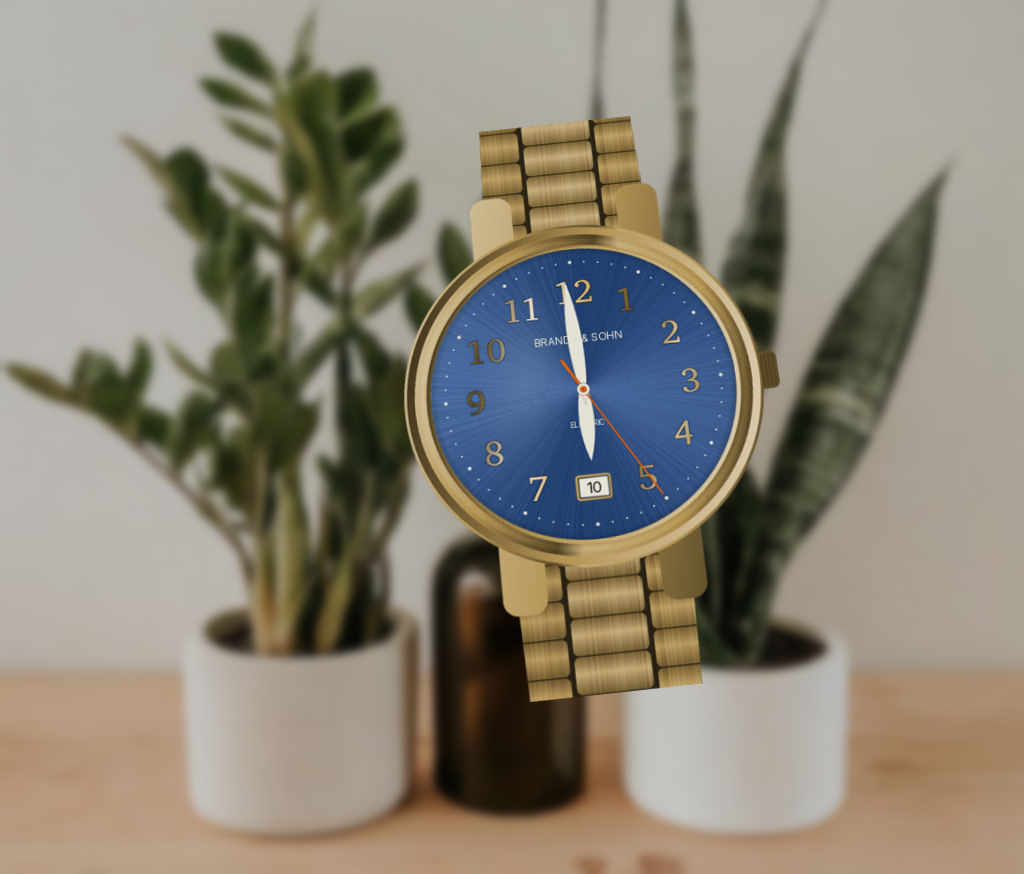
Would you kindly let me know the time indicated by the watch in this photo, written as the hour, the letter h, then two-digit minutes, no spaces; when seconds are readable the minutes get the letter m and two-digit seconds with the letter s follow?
5h59m25s
